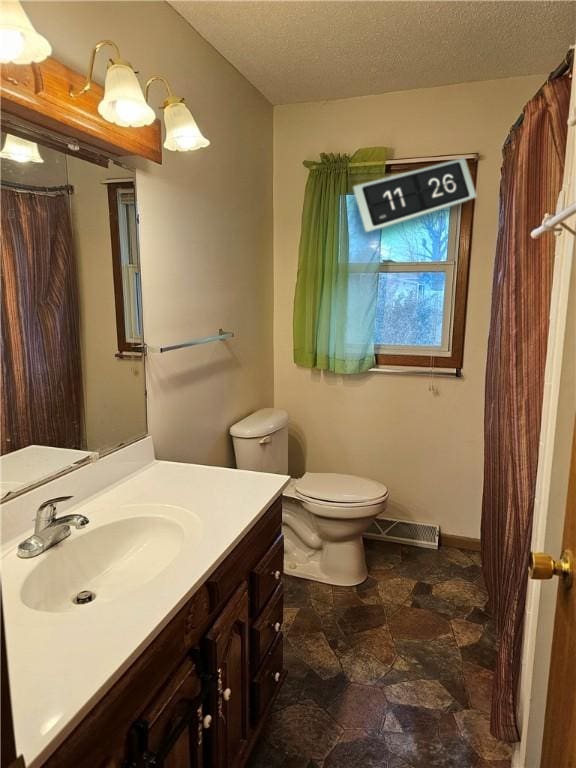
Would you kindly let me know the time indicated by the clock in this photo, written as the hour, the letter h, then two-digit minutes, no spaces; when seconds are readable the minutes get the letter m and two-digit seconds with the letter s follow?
11h26
